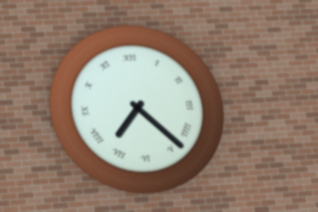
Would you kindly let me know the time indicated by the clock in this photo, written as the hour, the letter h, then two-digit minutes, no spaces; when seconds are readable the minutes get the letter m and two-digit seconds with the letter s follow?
7h23
